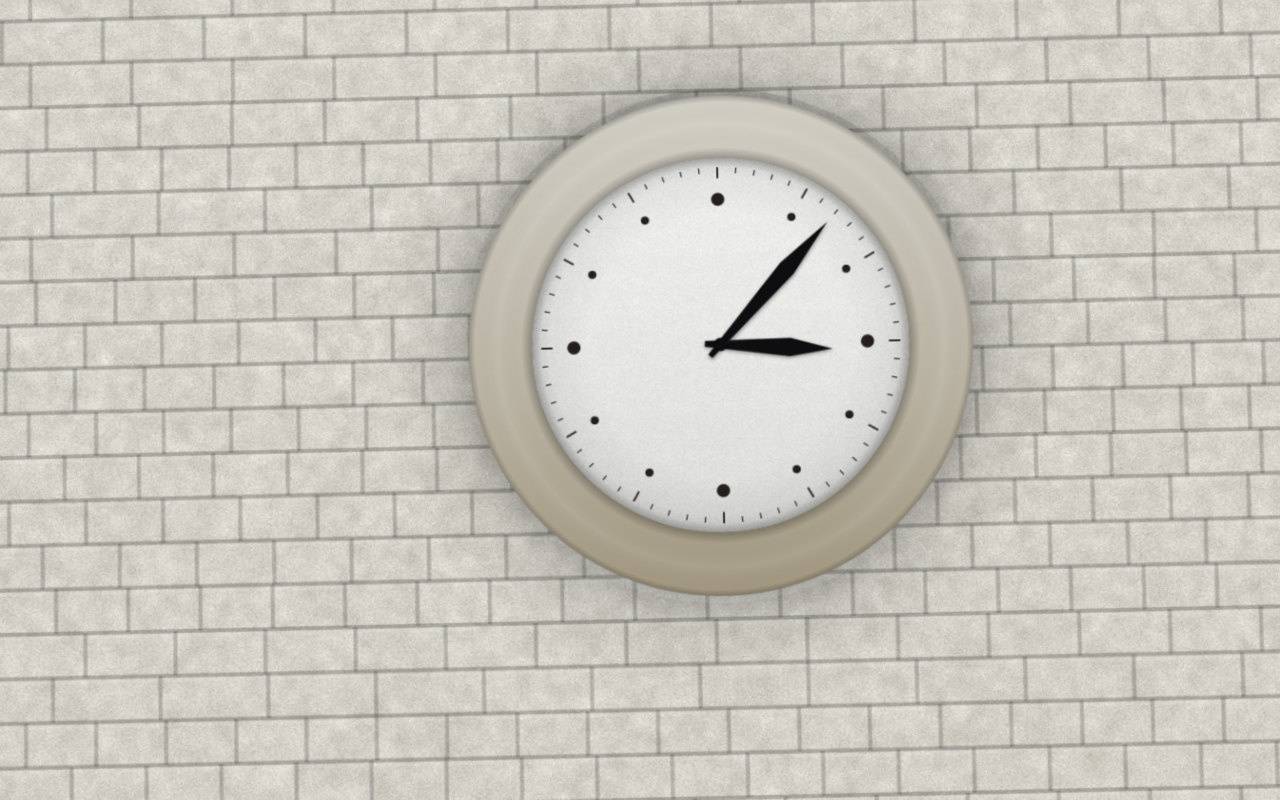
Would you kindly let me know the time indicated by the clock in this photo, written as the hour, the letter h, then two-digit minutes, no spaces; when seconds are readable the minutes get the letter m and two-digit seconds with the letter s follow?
3h07
